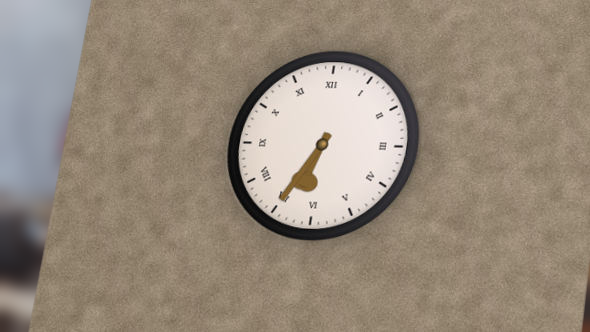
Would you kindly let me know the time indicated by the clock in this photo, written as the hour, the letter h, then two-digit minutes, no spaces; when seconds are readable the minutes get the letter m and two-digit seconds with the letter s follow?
6h35
